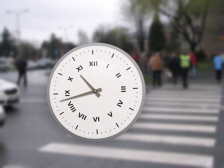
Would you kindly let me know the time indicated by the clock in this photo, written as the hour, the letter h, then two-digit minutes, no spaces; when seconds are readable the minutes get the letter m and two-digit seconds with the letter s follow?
10h43
